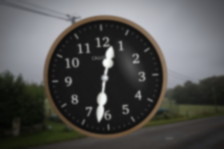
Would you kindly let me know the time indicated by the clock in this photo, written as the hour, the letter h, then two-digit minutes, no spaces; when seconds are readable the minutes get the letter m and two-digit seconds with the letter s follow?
12h32
